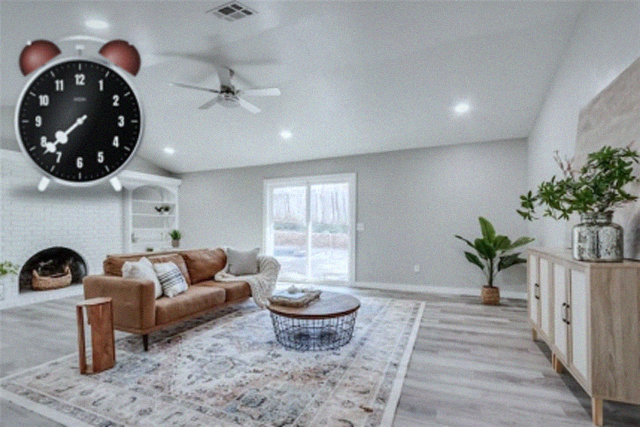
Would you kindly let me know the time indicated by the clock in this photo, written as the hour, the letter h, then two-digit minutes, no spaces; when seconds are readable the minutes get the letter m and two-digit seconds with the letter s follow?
7h38
